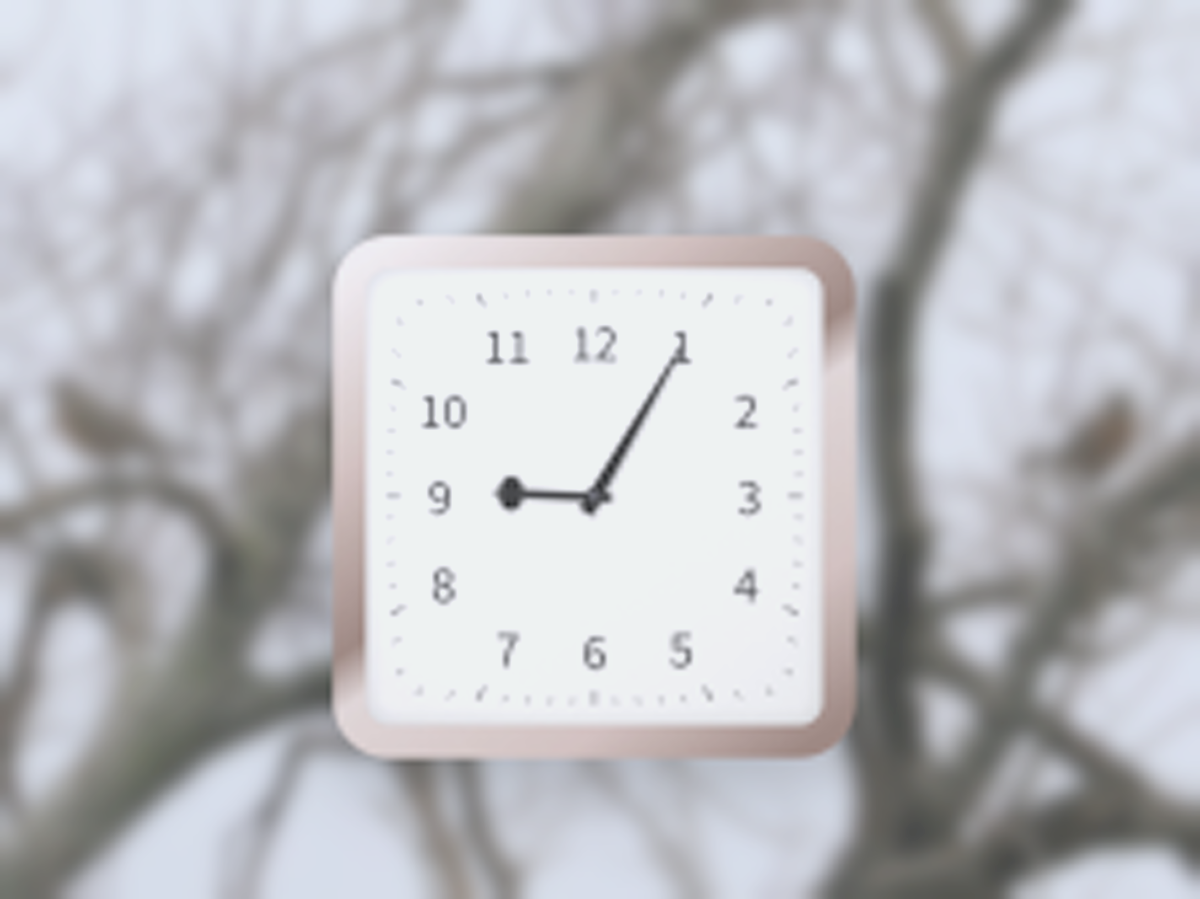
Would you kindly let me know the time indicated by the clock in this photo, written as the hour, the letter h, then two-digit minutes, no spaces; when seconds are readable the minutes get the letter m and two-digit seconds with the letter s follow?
9h05
